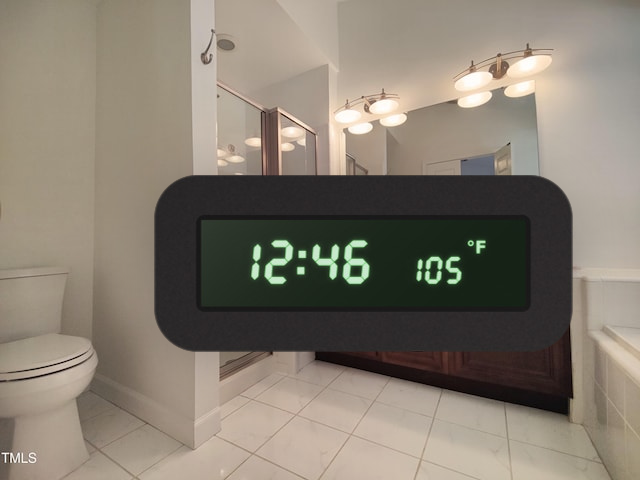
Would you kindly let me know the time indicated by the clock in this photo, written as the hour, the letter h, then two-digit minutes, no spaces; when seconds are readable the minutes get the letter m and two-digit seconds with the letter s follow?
12h46
